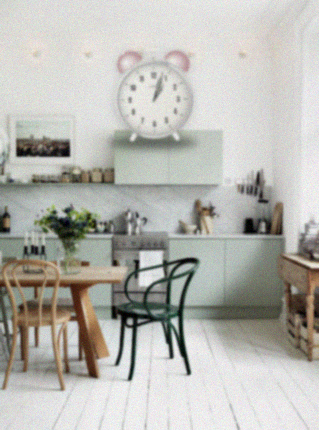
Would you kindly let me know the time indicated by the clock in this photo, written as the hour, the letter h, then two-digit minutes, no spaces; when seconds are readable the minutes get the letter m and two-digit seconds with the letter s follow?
1h03
